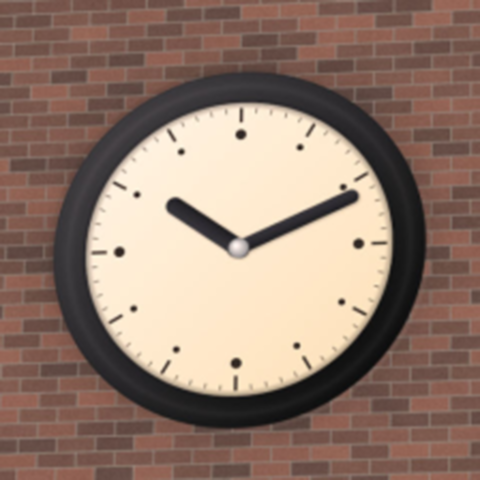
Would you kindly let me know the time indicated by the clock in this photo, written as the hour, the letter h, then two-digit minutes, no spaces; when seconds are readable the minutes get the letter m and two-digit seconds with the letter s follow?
10h11
